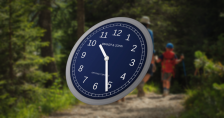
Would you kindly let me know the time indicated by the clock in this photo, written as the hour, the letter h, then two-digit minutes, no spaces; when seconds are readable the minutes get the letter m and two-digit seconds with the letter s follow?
10h26
